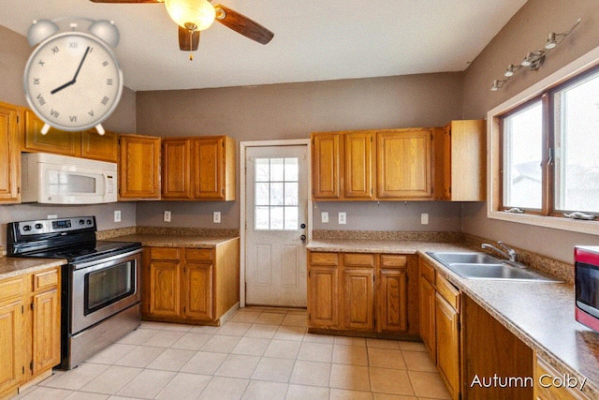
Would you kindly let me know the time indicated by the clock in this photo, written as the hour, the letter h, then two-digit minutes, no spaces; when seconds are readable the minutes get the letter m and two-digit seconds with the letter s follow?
8h04
